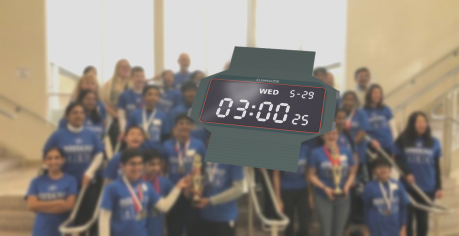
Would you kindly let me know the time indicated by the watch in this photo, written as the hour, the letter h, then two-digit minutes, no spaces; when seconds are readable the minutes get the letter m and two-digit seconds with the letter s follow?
3h00m25s
